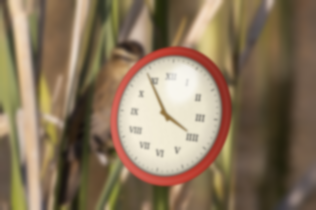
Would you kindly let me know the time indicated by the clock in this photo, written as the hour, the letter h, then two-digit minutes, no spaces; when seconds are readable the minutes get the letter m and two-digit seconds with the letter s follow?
3h54
